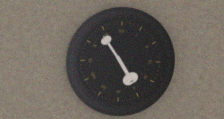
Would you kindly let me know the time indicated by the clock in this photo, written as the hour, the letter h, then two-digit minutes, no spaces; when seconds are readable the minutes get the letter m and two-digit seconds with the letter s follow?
4h54
